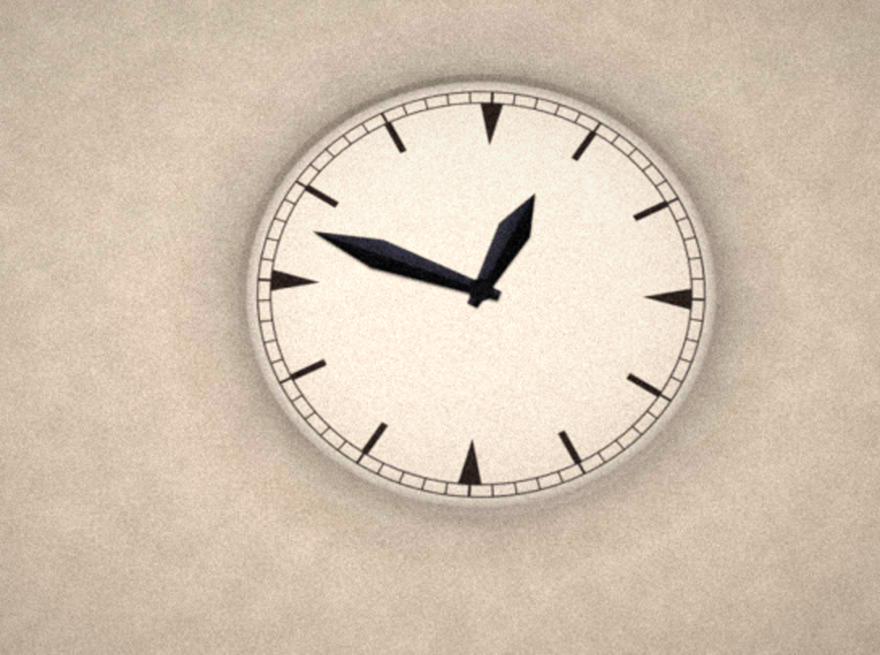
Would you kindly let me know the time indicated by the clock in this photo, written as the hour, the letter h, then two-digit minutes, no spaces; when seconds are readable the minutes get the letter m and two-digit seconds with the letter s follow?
12h48
